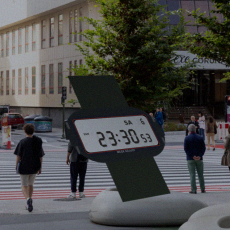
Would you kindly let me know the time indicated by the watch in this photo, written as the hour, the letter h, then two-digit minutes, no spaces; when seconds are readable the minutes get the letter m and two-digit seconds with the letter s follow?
23h30m53s
